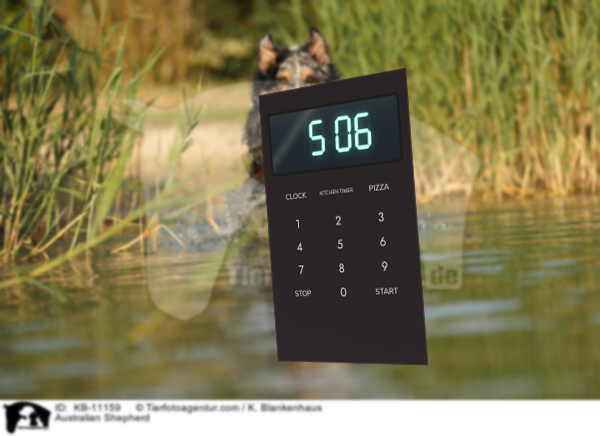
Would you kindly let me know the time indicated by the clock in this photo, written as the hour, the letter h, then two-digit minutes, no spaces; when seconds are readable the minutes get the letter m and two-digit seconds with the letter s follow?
5h06
